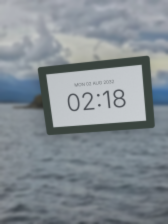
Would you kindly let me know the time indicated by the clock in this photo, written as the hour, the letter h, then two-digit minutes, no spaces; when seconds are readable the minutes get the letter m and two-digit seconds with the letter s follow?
2h18
